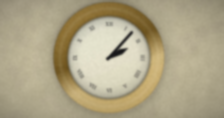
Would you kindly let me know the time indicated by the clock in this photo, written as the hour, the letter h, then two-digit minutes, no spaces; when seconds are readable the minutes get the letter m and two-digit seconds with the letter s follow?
2h07
